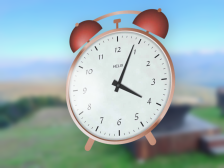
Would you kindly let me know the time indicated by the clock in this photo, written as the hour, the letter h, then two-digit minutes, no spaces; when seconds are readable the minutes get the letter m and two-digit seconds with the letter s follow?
4h04
